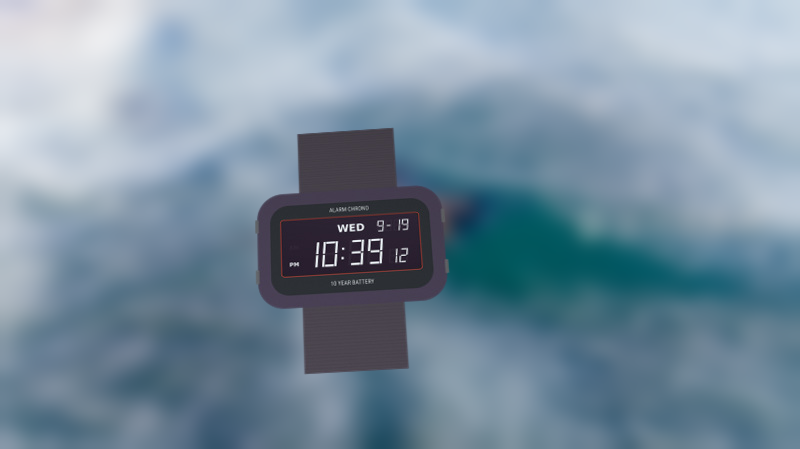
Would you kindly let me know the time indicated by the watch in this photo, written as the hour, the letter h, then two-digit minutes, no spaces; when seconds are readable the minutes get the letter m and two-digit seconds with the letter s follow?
10h39m12s
